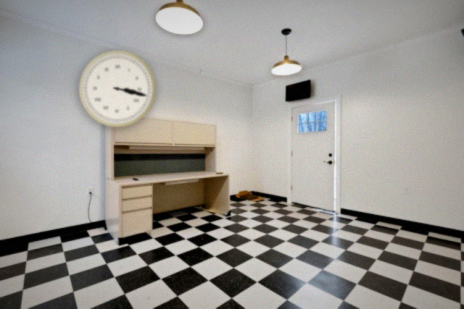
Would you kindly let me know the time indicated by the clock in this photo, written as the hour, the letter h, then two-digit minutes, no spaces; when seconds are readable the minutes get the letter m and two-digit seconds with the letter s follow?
3h17
